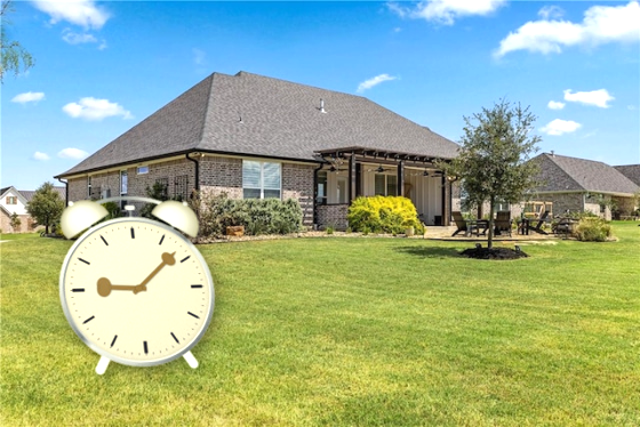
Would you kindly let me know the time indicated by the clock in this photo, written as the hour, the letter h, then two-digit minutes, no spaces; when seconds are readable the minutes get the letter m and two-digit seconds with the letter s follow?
9h08
